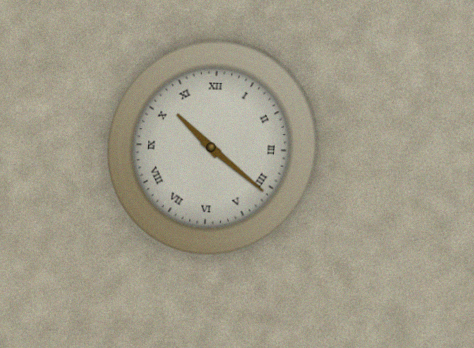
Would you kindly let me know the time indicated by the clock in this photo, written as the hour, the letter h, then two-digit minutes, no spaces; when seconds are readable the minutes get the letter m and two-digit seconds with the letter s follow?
10h21
